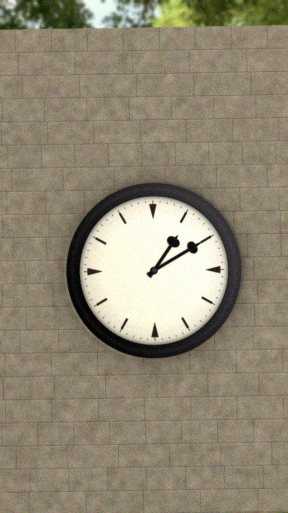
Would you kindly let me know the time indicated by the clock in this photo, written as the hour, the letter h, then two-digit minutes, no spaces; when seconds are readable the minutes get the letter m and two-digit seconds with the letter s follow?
1h10
